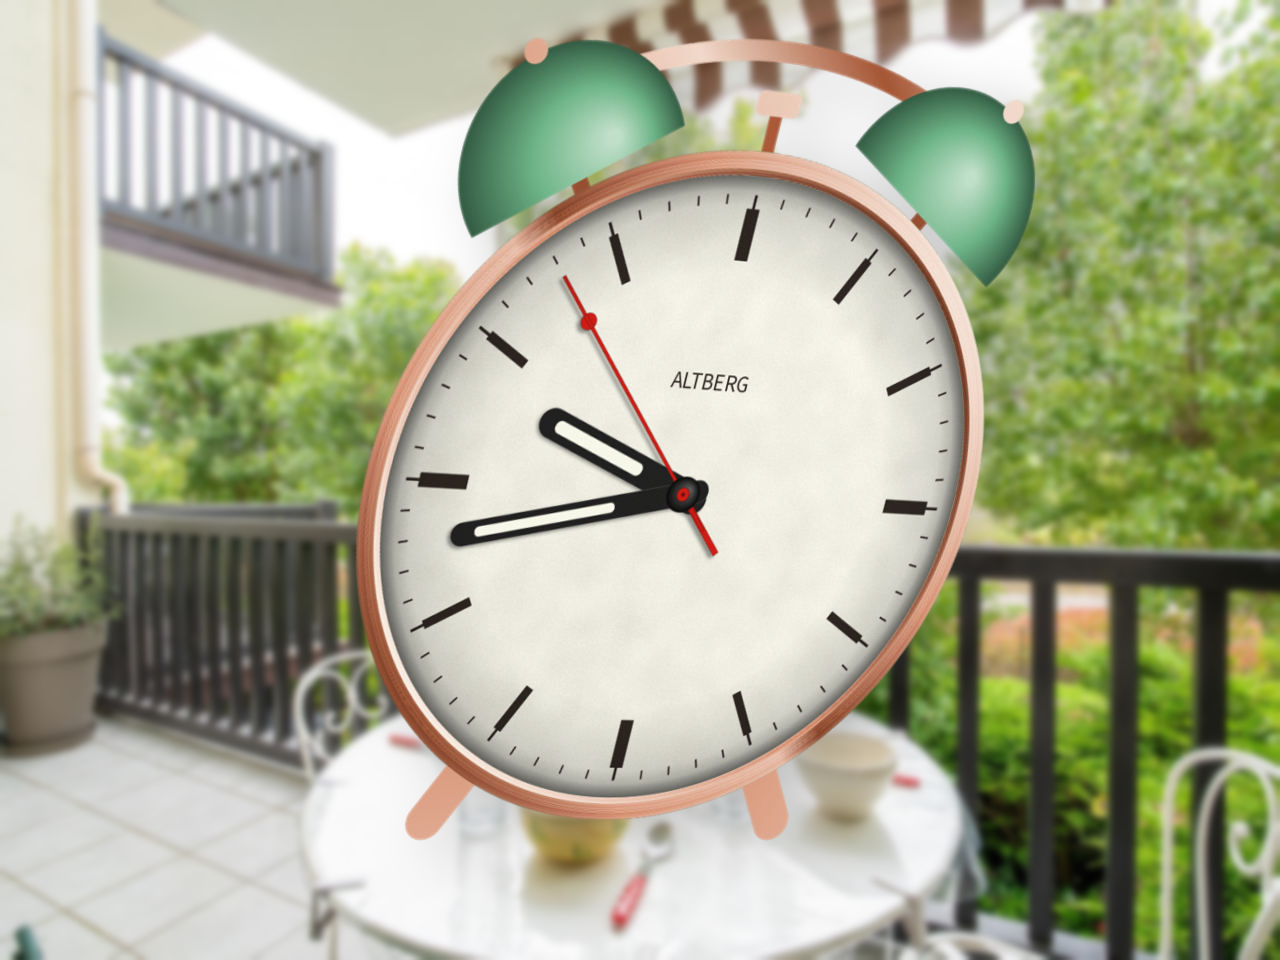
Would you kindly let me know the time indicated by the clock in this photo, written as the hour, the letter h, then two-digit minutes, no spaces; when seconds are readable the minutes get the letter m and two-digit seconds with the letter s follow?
9h42m53s
